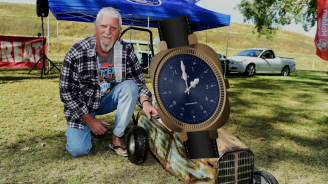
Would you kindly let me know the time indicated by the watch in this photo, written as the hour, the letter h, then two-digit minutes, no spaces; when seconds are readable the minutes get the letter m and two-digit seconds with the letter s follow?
2h00
